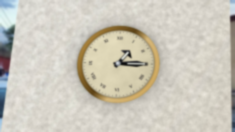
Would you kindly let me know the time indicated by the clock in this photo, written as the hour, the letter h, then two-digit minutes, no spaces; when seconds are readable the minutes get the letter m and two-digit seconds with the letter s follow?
1h15
